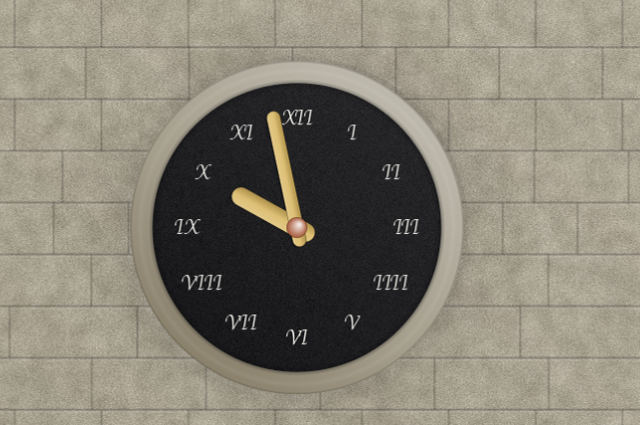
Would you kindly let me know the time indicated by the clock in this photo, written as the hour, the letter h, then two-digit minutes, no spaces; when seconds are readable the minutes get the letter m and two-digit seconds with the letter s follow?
9h58
